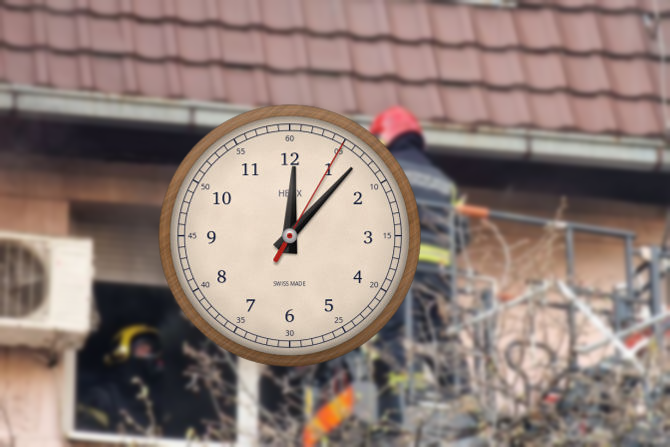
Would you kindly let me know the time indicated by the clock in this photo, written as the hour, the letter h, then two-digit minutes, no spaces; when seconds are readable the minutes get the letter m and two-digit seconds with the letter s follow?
12h07m05s
